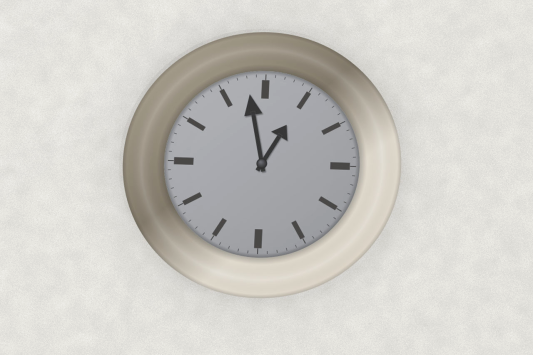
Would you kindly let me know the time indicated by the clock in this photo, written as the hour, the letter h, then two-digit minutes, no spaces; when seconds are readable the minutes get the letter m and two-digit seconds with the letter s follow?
12h58
